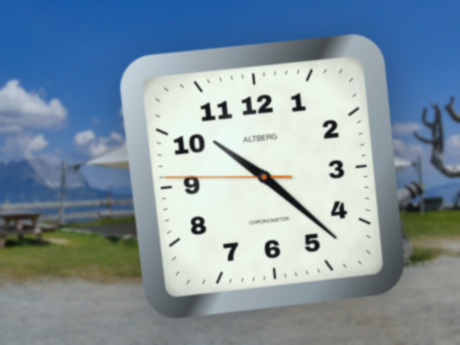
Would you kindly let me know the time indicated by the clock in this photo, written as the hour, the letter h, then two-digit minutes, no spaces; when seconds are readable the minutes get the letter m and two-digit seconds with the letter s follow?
10h22m46s
